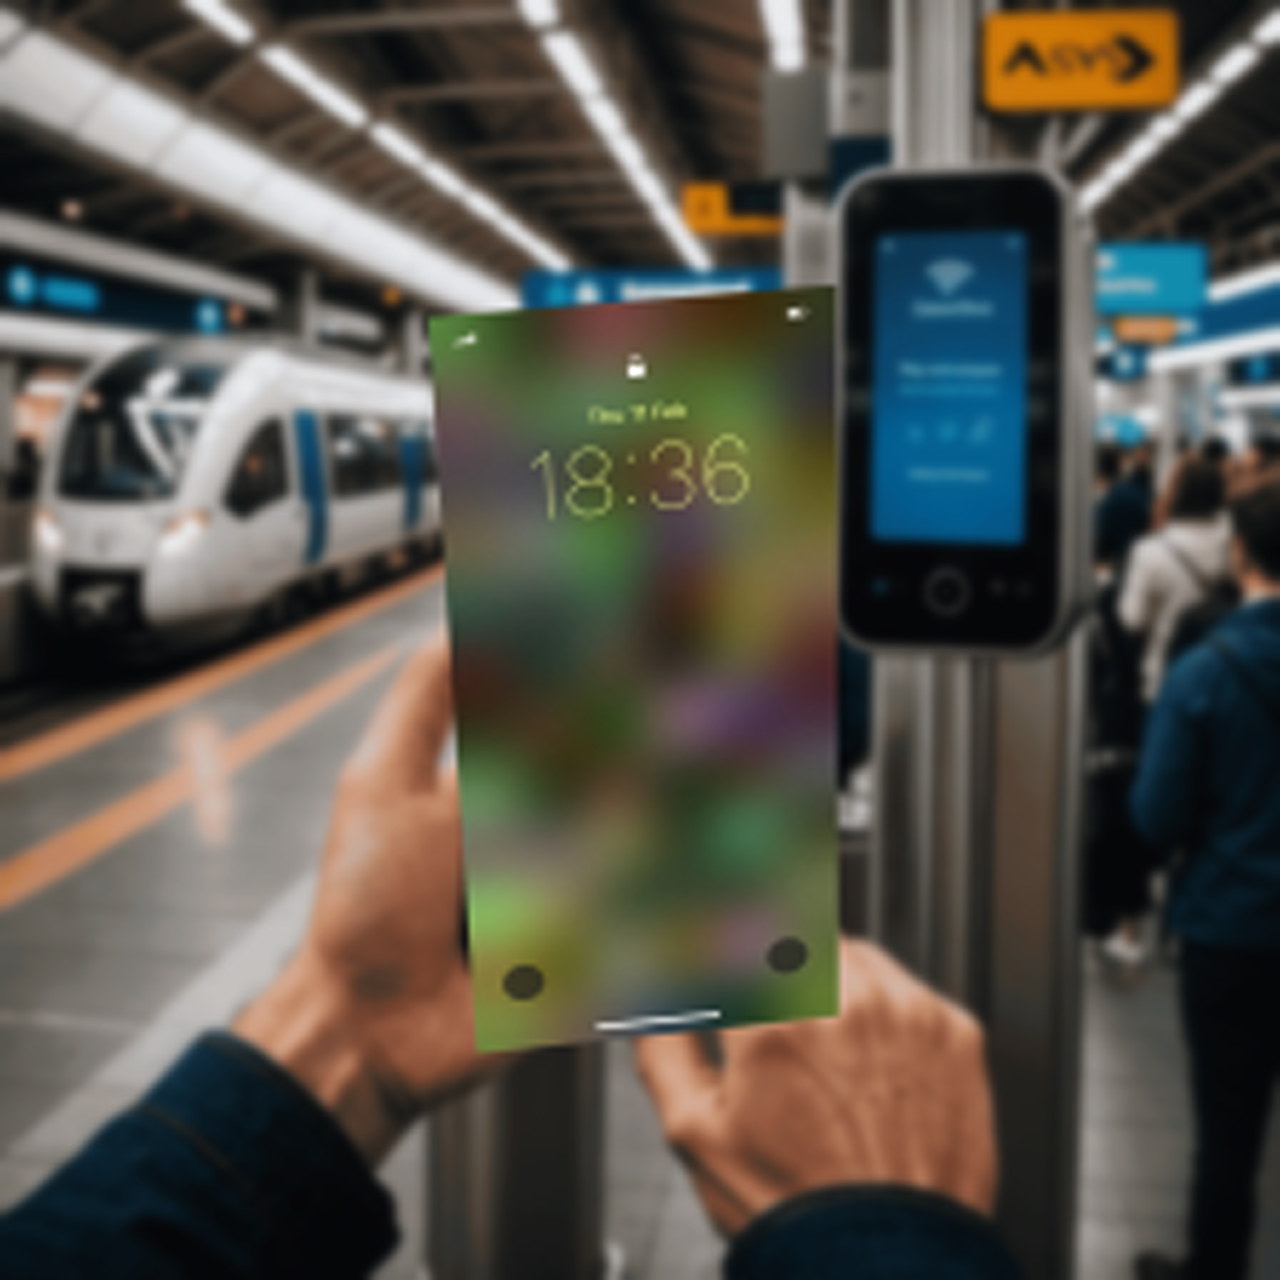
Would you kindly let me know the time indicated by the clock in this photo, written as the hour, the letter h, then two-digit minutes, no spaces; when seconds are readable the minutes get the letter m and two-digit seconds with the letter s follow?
18h36
